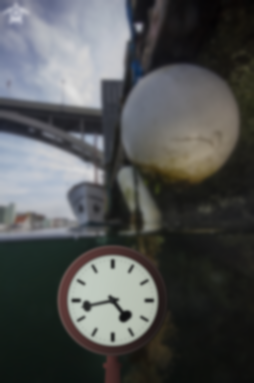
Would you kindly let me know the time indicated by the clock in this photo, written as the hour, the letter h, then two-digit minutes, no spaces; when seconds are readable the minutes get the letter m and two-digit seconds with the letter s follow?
4h43
